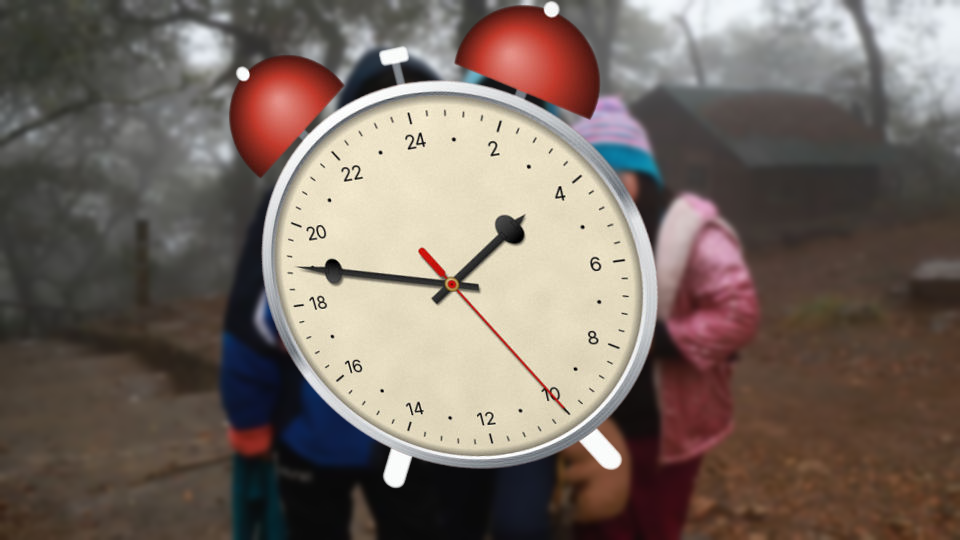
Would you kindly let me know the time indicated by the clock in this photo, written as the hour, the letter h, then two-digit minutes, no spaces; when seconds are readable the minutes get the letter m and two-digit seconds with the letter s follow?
3h47m25s
